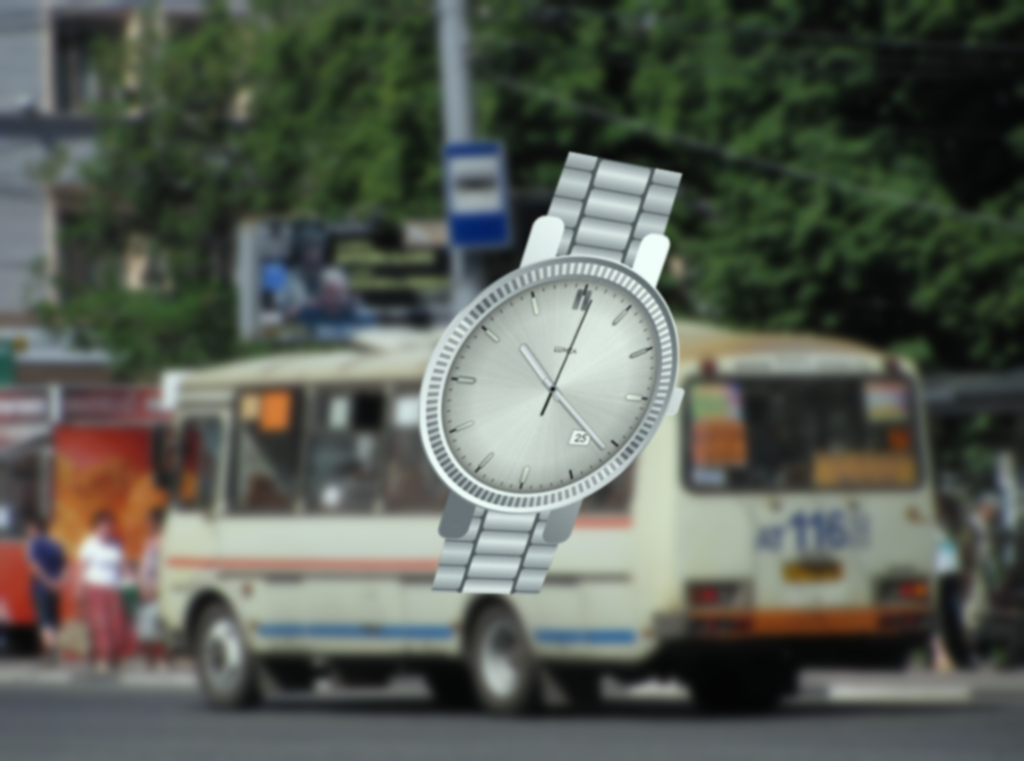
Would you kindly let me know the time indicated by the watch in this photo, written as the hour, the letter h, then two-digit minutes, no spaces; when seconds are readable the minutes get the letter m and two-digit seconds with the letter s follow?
10h21m01s
